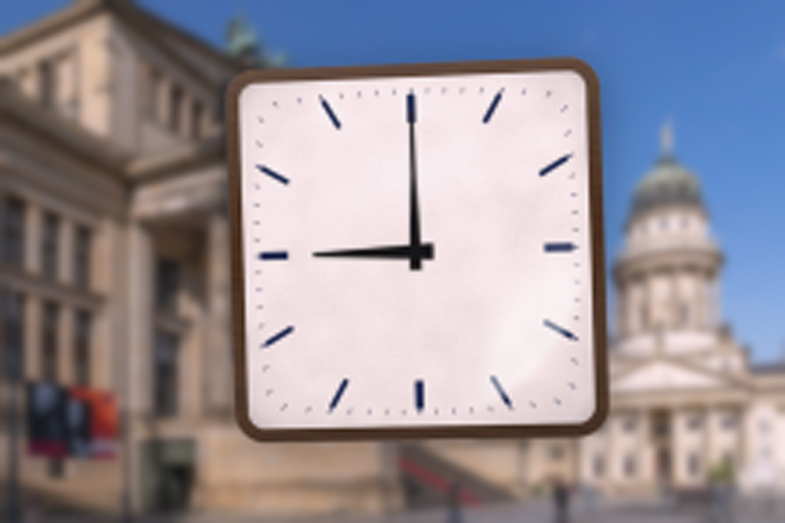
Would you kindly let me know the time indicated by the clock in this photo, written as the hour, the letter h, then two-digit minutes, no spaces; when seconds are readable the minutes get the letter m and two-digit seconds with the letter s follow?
9h00
